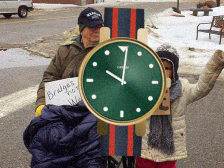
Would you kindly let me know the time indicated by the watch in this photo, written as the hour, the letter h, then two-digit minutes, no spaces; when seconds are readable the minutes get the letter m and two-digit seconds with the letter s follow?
10h01
